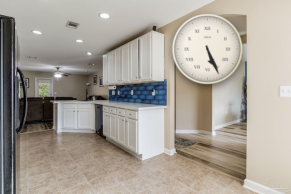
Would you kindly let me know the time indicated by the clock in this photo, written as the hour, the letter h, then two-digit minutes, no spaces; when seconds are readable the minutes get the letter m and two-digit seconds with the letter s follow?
5h26
